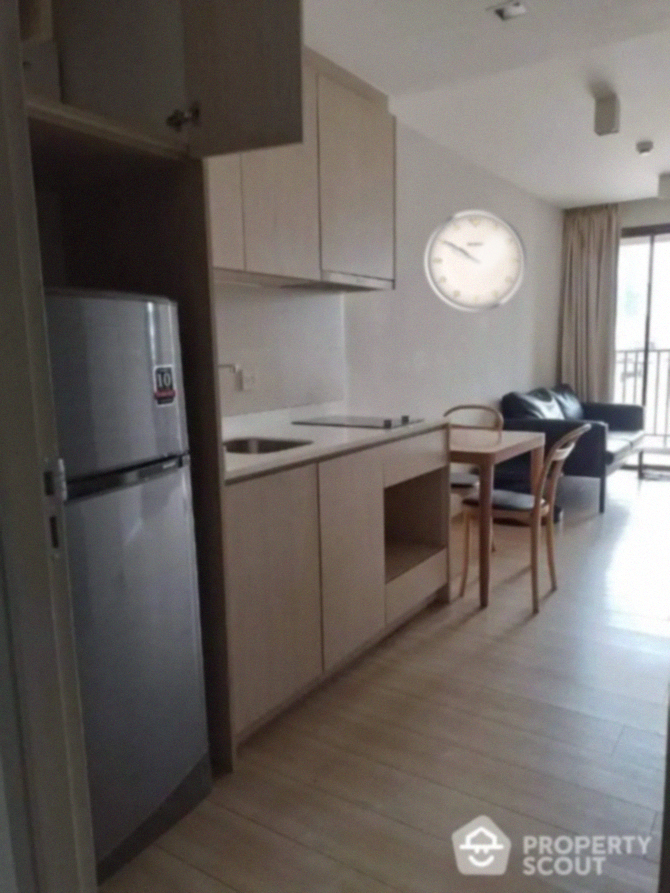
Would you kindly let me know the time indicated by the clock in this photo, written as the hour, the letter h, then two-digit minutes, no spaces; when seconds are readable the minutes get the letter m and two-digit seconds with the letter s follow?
9h50
